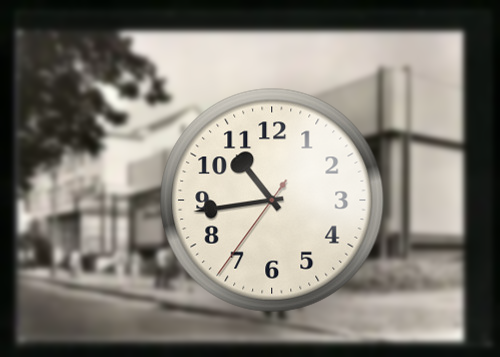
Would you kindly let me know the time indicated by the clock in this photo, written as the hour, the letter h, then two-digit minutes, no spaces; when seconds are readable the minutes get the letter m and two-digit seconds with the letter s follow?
10h43m36s
